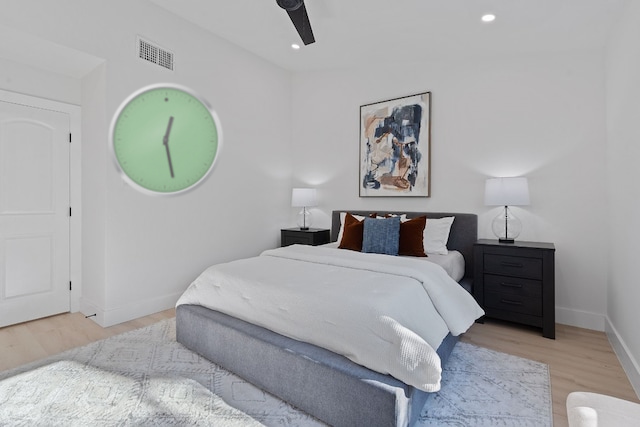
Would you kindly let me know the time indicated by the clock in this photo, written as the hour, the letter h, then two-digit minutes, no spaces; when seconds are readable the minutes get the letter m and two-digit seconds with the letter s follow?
12h28
